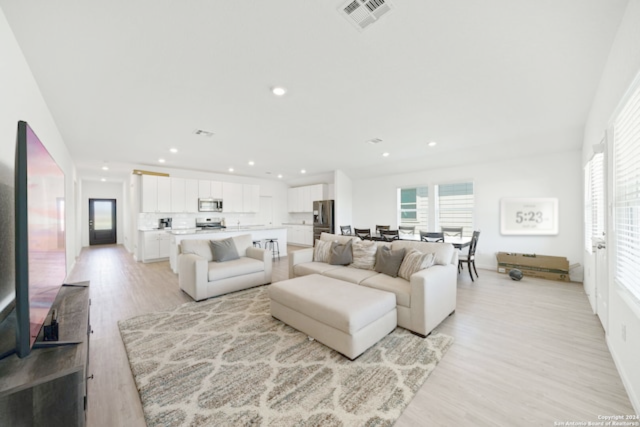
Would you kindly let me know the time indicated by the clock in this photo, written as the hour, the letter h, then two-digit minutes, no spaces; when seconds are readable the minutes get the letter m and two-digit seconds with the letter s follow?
5h23
